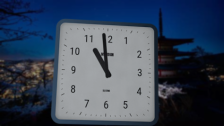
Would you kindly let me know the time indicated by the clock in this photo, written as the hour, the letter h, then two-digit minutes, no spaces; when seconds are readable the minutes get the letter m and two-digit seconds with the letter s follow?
10h59
